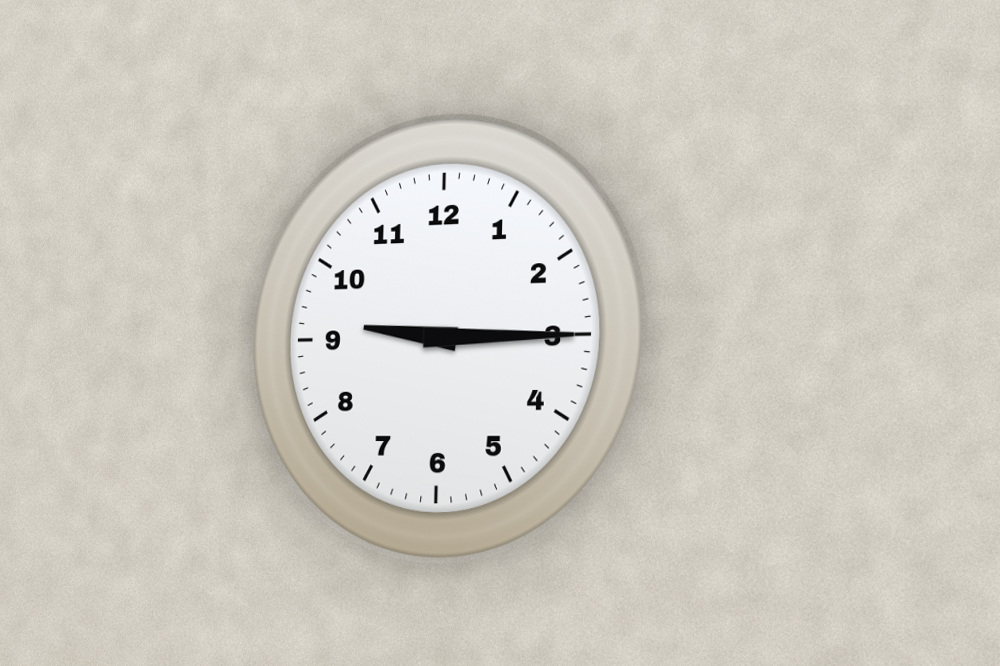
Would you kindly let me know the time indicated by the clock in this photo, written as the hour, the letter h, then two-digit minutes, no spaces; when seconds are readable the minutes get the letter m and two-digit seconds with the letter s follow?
9h15
